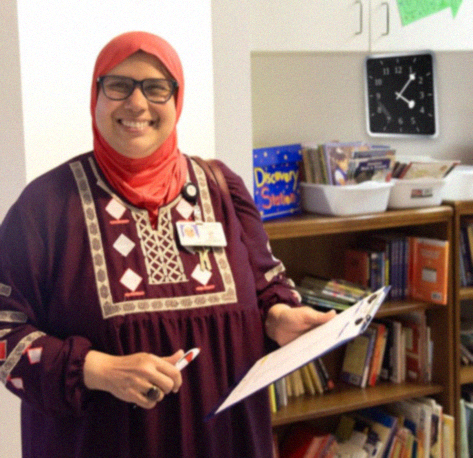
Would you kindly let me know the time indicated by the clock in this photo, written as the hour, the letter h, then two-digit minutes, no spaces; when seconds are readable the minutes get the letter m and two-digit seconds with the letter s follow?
4h07
